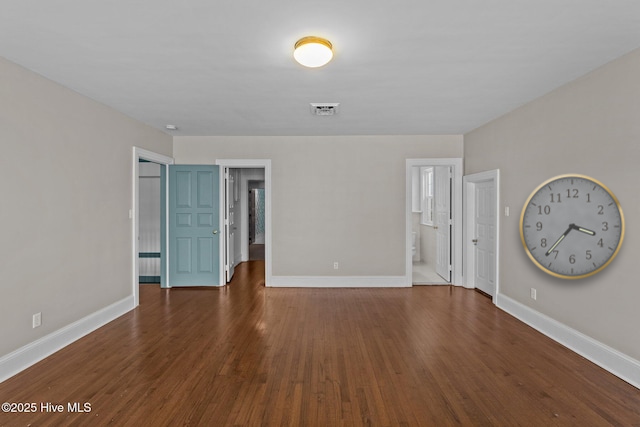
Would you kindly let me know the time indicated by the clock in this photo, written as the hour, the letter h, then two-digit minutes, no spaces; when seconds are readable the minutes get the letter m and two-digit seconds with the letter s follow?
3h37
